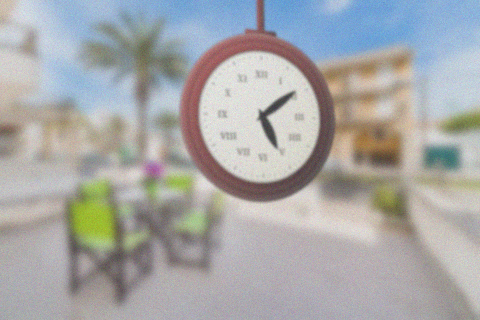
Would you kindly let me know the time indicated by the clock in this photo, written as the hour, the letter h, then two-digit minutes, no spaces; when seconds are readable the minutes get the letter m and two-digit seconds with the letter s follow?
5h09
